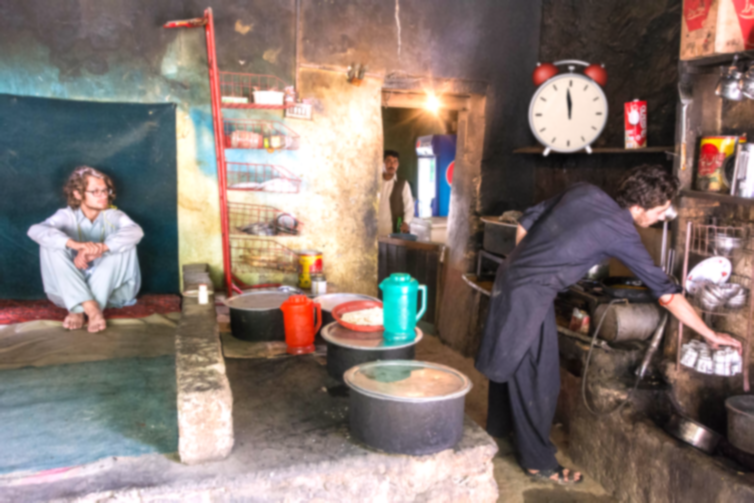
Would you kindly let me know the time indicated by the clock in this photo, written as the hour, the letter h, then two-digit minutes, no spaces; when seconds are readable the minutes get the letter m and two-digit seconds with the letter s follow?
11h59
